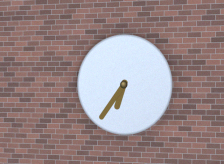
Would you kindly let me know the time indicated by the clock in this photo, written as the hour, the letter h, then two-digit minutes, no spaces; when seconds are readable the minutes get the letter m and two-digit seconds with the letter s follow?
6h36
